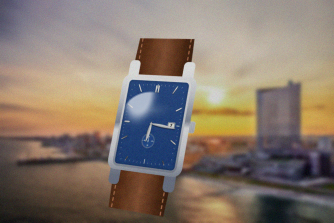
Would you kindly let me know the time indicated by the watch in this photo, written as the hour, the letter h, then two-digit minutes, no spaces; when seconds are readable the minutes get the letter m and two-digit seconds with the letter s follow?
6h16
